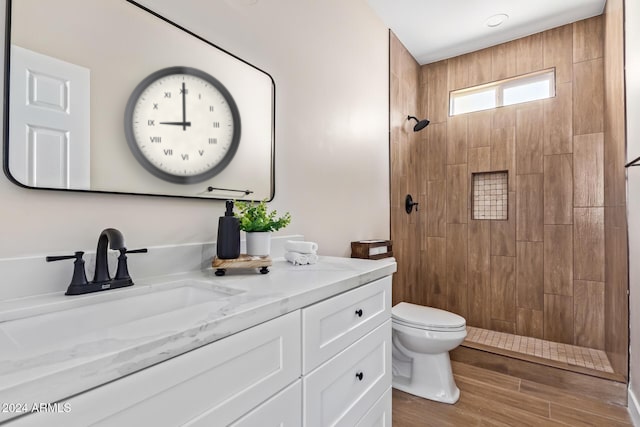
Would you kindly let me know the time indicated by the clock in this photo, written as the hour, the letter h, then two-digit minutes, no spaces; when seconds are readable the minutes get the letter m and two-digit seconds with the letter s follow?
9h00
